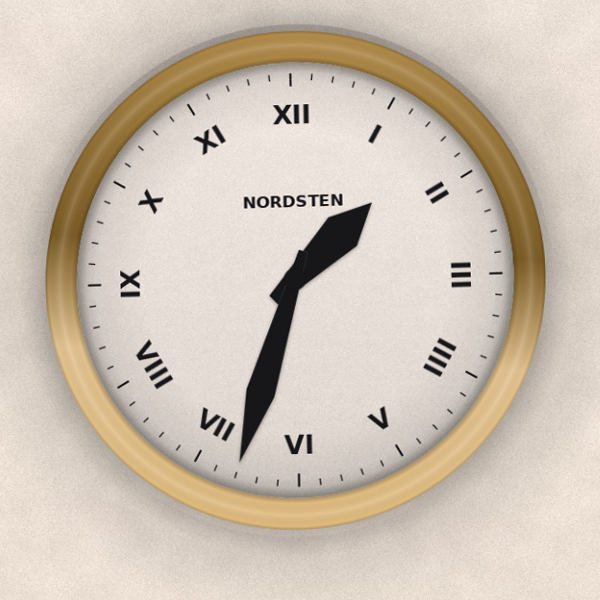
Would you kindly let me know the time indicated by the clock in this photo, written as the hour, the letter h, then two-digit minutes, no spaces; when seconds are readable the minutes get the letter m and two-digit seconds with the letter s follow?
1h33
